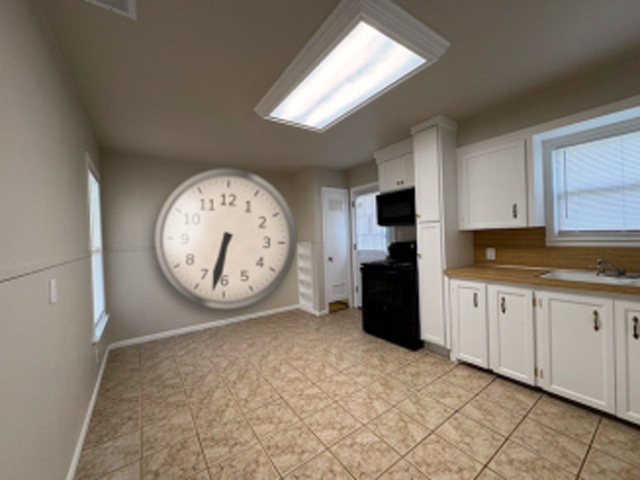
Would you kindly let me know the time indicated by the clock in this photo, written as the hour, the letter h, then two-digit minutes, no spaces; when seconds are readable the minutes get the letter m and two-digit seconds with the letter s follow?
6h32
